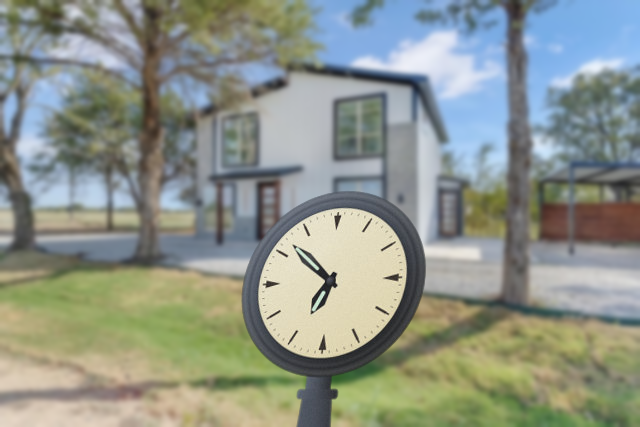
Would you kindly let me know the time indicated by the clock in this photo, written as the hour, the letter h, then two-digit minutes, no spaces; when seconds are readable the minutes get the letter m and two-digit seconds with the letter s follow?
6h52
